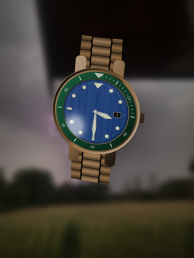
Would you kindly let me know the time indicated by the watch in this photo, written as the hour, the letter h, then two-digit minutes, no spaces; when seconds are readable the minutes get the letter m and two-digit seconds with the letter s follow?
3h30
